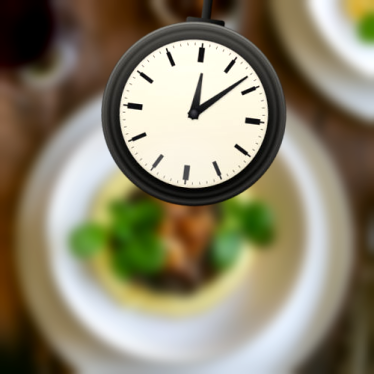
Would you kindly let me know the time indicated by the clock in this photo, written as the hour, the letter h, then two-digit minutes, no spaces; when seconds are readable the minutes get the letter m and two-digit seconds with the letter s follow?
12h08
